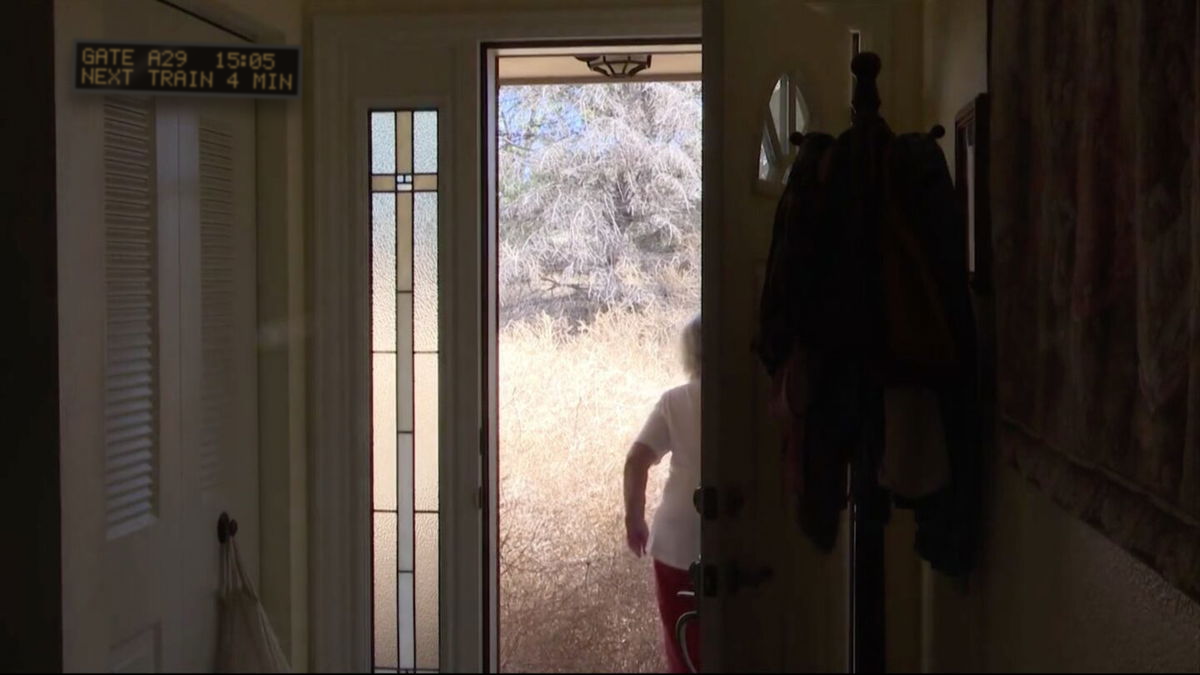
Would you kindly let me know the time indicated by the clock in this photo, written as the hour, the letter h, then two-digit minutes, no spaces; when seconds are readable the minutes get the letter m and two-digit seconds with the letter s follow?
15h05
